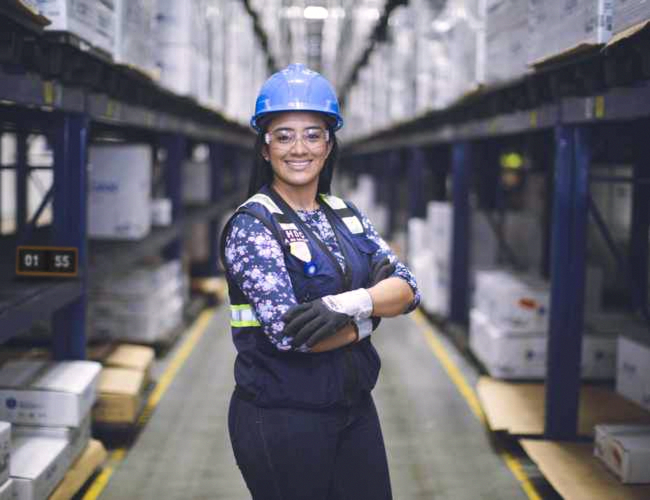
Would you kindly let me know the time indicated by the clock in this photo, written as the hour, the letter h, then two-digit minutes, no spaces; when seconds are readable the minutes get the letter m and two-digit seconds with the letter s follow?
1h55
